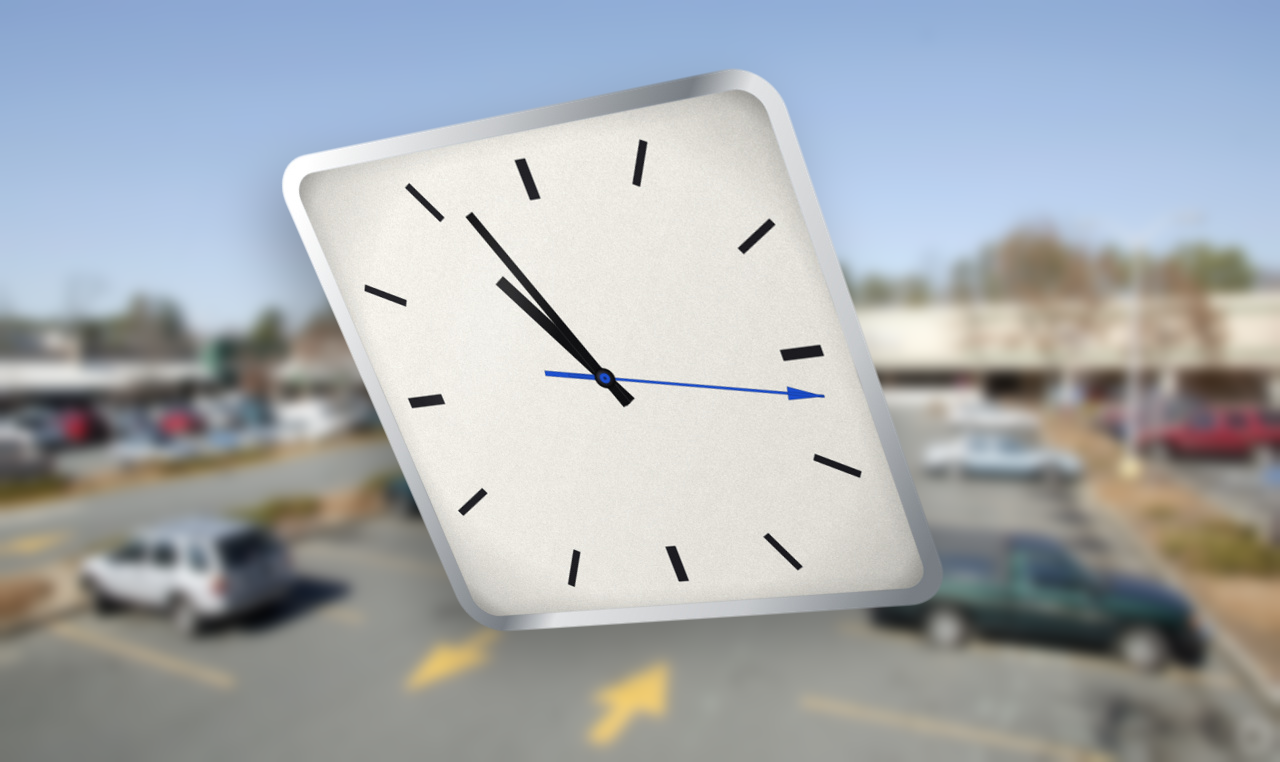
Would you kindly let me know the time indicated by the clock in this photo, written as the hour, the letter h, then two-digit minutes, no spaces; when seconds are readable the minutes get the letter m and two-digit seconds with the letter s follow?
10h56m17s
